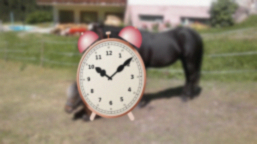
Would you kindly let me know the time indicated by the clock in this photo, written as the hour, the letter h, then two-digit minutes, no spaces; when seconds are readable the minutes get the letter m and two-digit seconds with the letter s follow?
10h09
